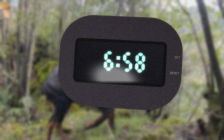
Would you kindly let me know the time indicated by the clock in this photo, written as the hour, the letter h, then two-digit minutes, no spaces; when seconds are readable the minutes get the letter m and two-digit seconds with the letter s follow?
6h58
